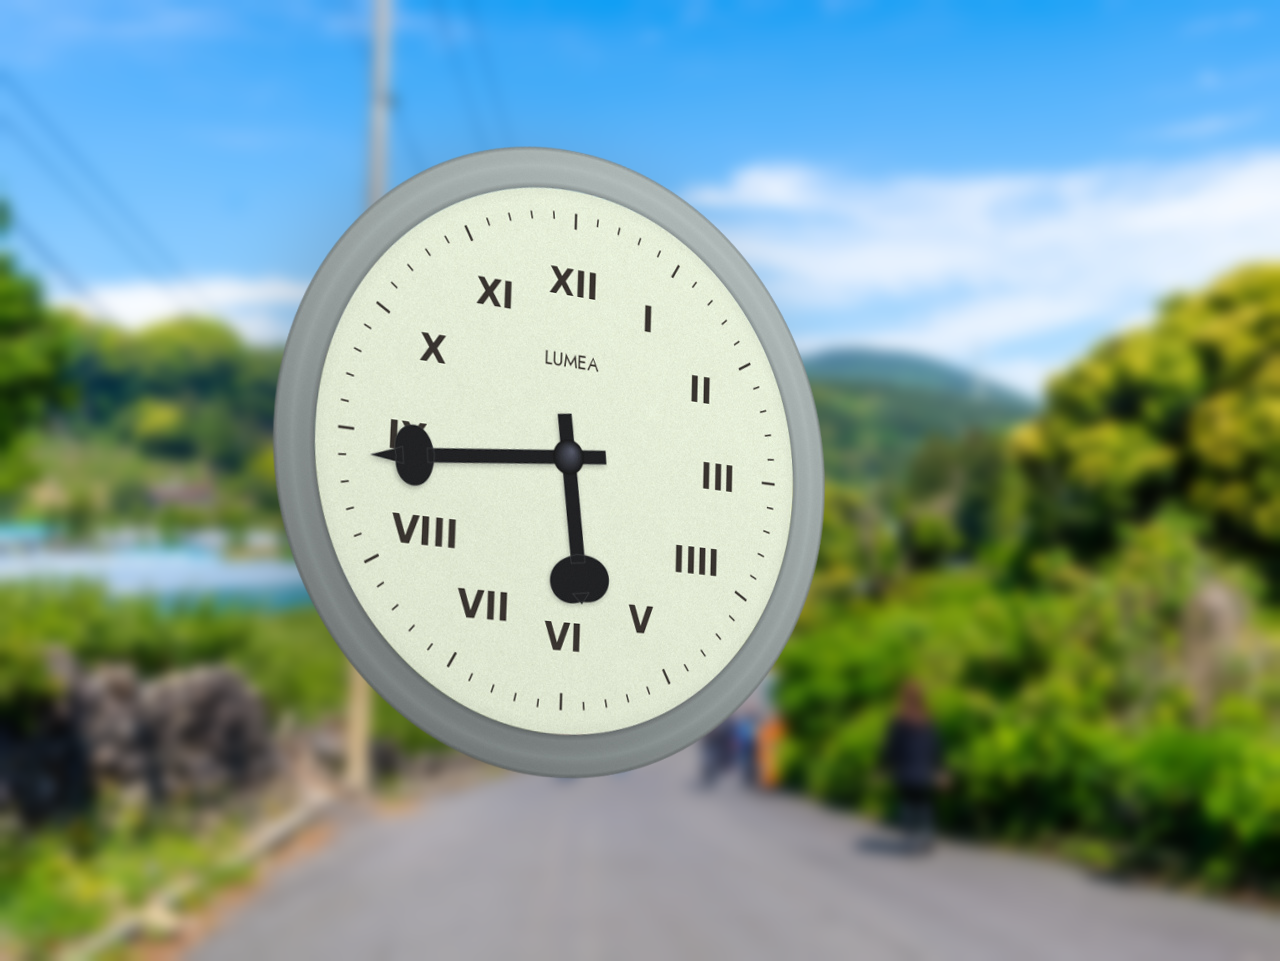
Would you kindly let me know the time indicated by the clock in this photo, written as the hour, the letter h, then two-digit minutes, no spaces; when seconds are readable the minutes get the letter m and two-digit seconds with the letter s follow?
5h44
